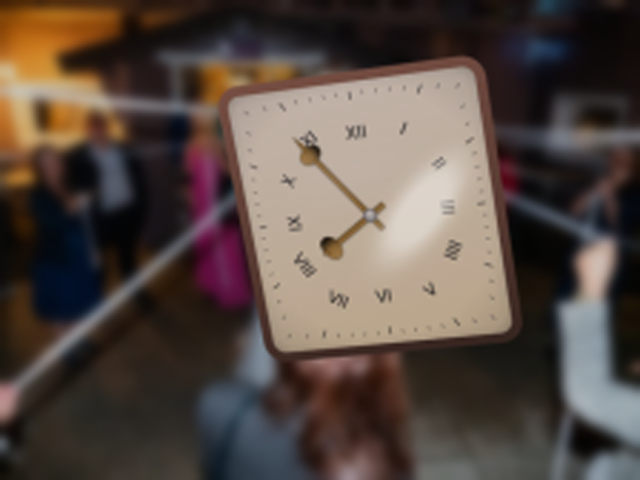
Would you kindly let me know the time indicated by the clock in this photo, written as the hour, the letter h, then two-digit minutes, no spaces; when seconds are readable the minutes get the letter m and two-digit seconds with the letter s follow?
7h54
